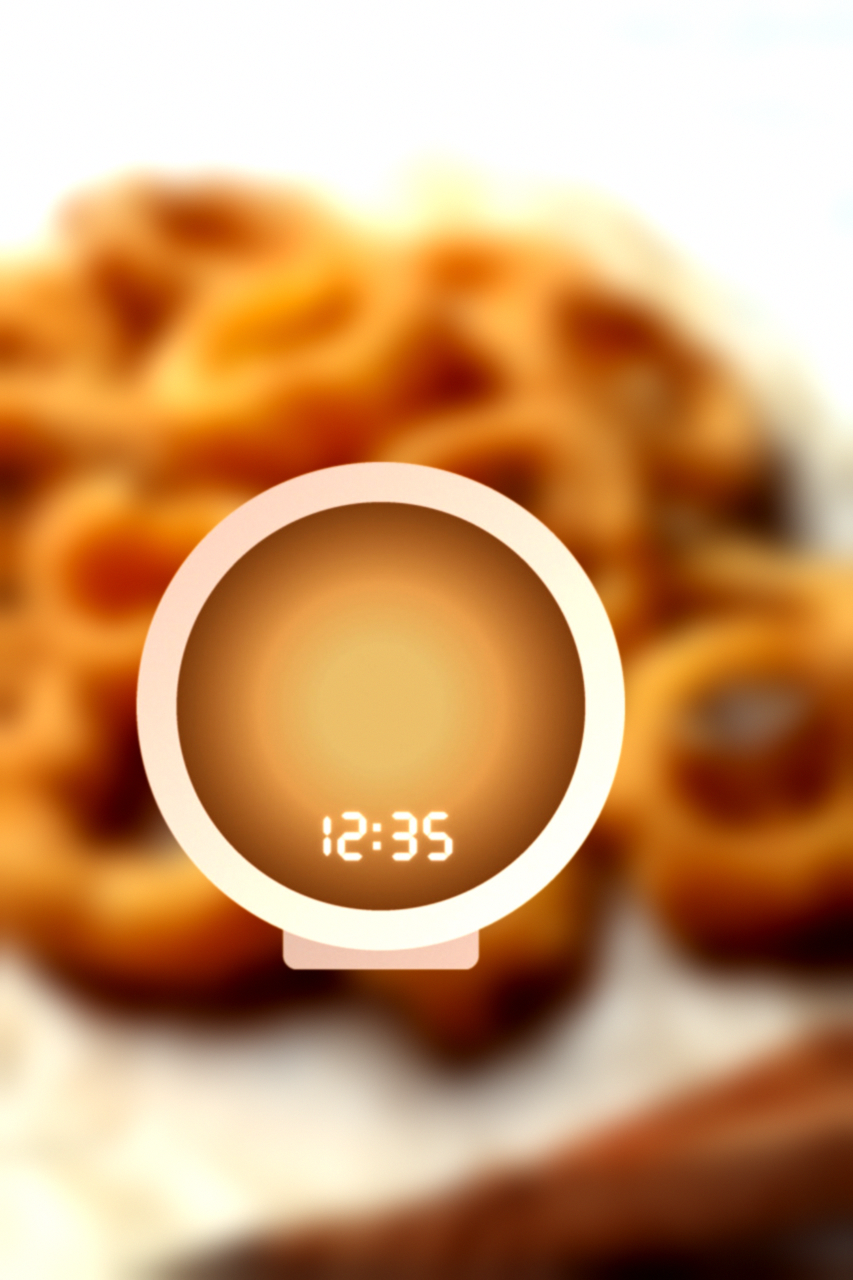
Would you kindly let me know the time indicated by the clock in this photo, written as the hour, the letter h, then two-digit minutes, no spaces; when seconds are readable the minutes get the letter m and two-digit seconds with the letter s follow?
12h35
